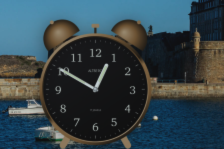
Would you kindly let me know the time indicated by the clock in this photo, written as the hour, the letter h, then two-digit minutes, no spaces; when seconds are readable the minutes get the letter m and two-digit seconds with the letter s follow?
12h50
